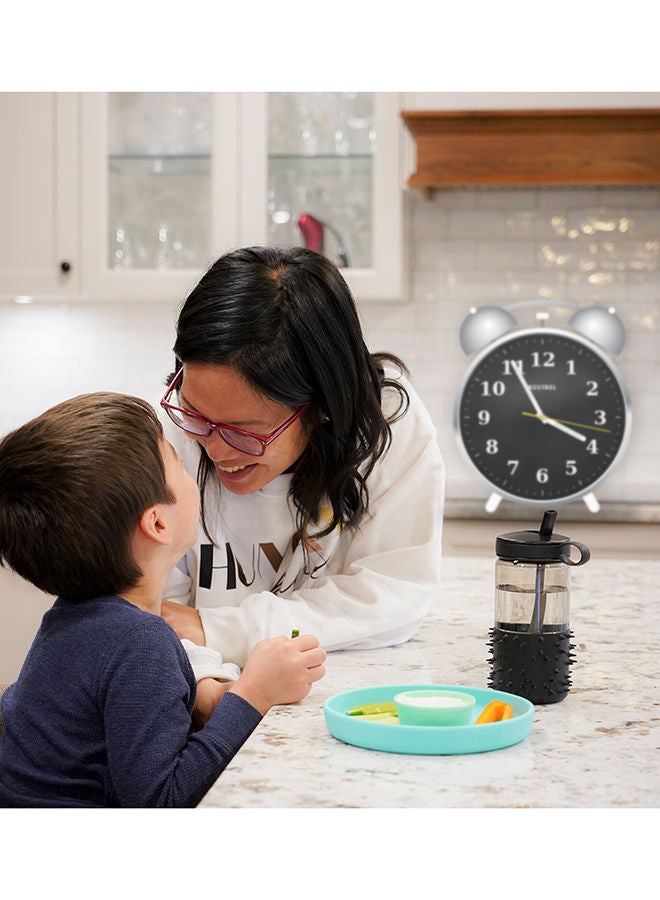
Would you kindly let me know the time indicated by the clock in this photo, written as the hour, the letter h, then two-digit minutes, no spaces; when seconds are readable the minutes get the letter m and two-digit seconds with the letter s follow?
3h55m17s
